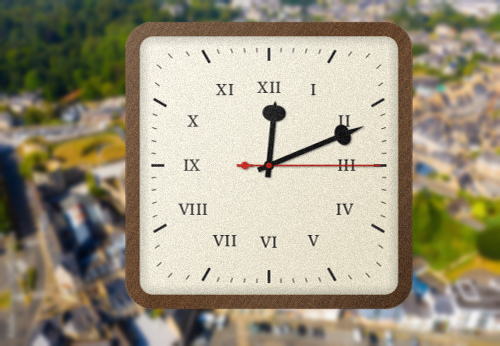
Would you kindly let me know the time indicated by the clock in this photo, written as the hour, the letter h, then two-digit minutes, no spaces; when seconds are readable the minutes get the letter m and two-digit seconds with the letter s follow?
12h11m15s
